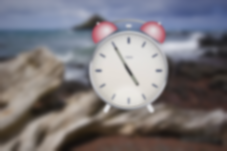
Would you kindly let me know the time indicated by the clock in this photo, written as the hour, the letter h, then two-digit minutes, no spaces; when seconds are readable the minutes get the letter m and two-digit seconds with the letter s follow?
4h55
